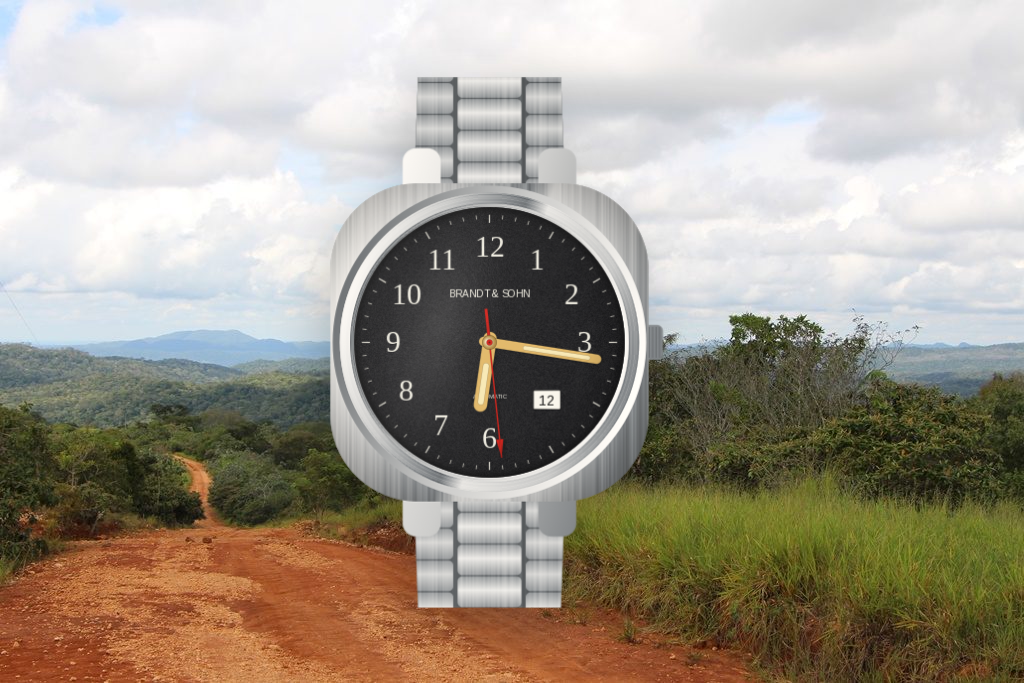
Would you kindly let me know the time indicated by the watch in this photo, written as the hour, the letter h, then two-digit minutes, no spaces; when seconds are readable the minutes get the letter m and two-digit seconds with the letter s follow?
6h16m29s
